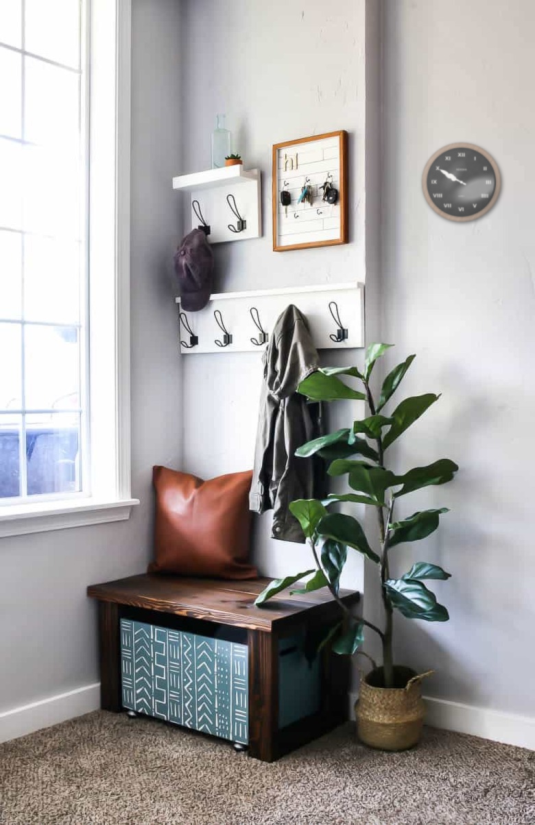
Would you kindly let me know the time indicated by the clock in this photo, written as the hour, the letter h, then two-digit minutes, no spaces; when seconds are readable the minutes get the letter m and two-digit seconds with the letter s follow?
9h50
